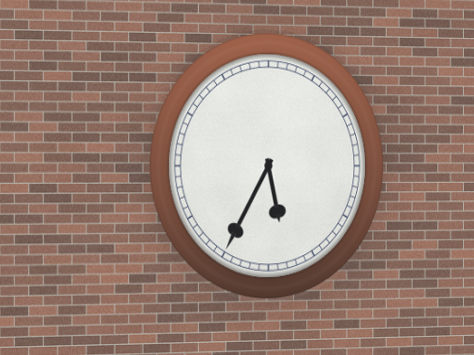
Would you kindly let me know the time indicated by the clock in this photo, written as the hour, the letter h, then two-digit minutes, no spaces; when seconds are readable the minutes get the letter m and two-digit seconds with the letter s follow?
5h35
